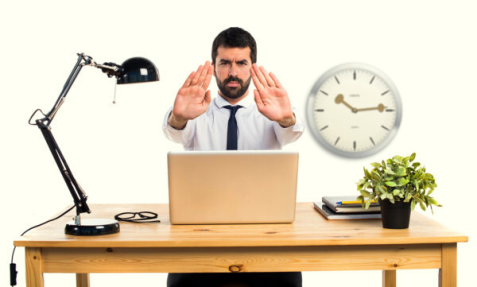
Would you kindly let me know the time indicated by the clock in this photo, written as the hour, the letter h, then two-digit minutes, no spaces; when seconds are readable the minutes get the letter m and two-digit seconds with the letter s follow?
10h14
